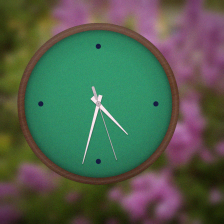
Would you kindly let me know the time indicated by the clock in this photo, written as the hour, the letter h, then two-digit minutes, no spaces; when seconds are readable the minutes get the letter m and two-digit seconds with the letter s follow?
4h32m27s
